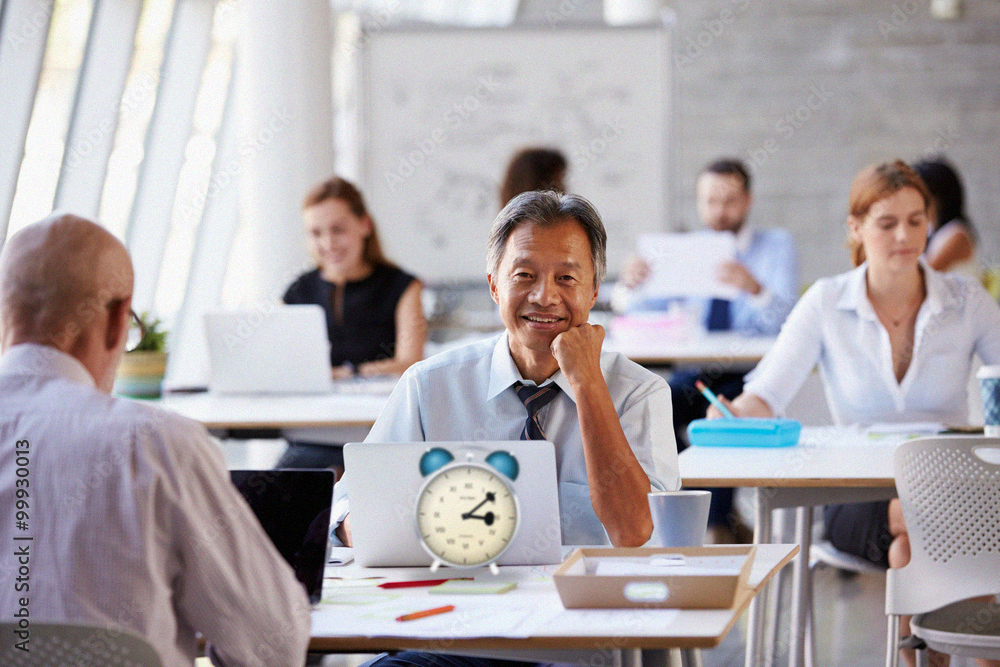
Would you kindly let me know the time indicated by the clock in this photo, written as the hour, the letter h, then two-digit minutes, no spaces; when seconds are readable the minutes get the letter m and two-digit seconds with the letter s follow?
3h08
